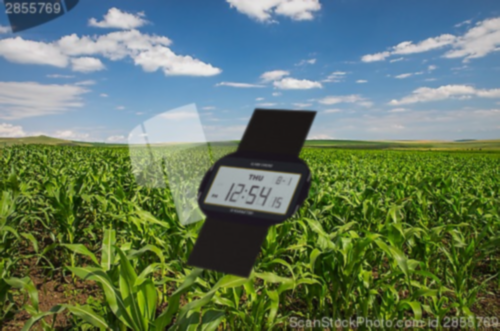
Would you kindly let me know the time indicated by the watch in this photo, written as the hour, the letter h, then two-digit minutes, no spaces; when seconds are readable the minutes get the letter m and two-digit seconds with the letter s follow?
12h54
